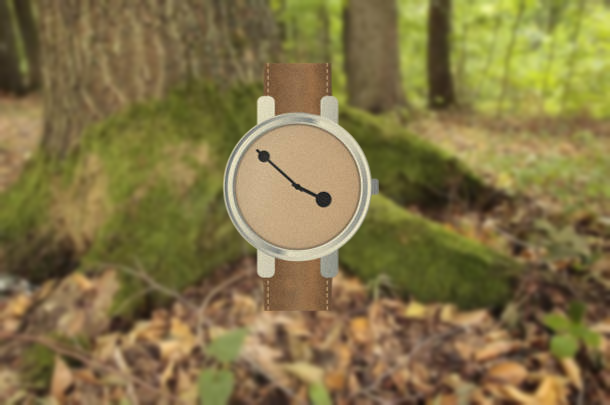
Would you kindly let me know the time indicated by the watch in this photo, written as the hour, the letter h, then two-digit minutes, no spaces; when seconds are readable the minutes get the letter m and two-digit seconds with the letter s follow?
3h52
